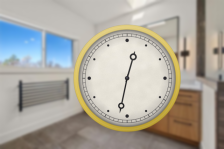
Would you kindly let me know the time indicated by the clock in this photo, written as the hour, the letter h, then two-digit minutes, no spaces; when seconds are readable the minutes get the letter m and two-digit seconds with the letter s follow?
12h32
